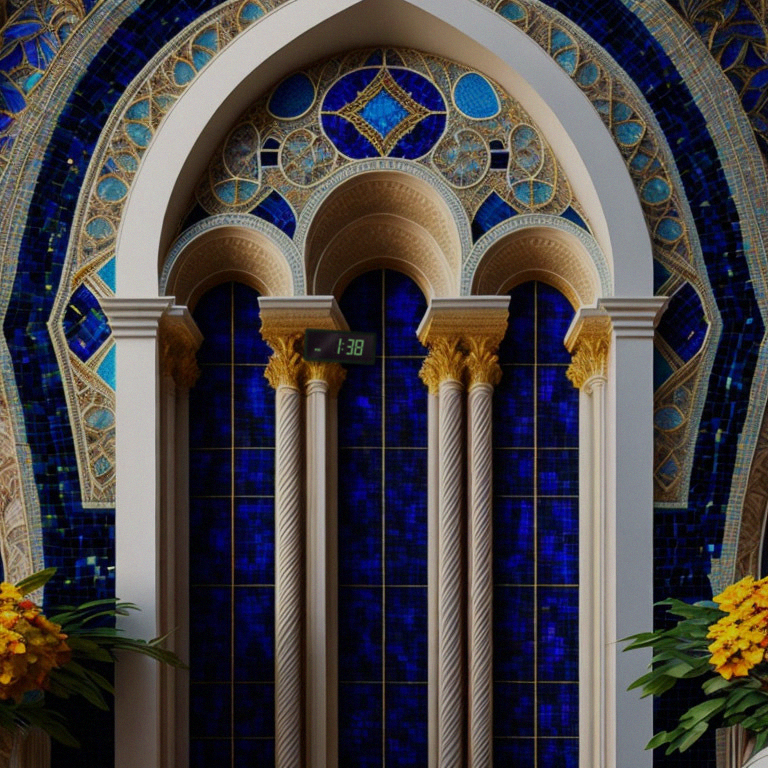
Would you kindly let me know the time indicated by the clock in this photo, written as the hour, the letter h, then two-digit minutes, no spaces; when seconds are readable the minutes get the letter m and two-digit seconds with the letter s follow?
1h38
